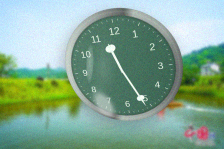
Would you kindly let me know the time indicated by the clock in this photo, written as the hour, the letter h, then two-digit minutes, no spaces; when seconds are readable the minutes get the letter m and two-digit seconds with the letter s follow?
11h26
